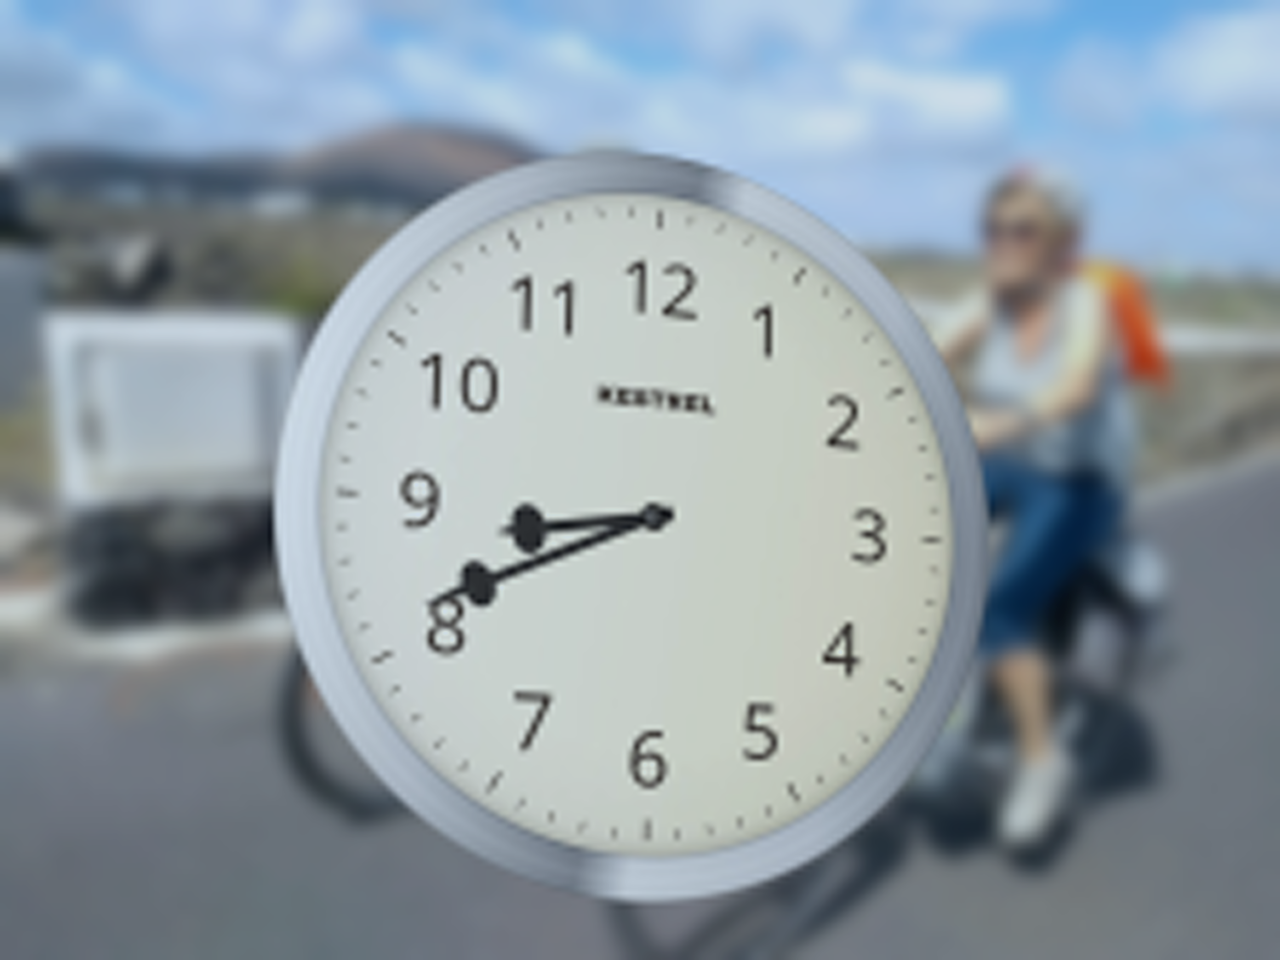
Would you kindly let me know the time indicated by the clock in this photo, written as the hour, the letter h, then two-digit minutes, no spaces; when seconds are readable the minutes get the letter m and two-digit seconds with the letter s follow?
8h41
